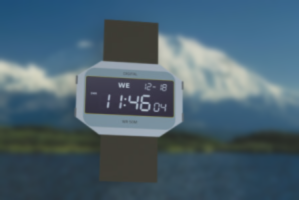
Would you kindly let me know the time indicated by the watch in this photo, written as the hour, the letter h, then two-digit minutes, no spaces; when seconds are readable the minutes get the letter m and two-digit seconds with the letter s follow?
11h46
